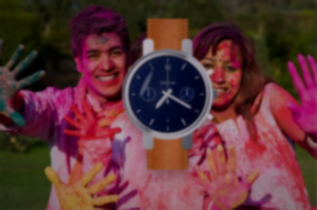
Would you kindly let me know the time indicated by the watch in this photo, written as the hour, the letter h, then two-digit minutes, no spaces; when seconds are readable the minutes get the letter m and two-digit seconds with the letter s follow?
7h20
